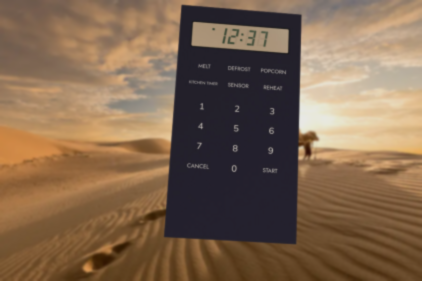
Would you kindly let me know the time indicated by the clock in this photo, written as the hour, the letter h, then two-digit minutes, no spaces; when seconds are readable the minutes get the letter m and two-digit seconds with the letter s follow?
12h37
